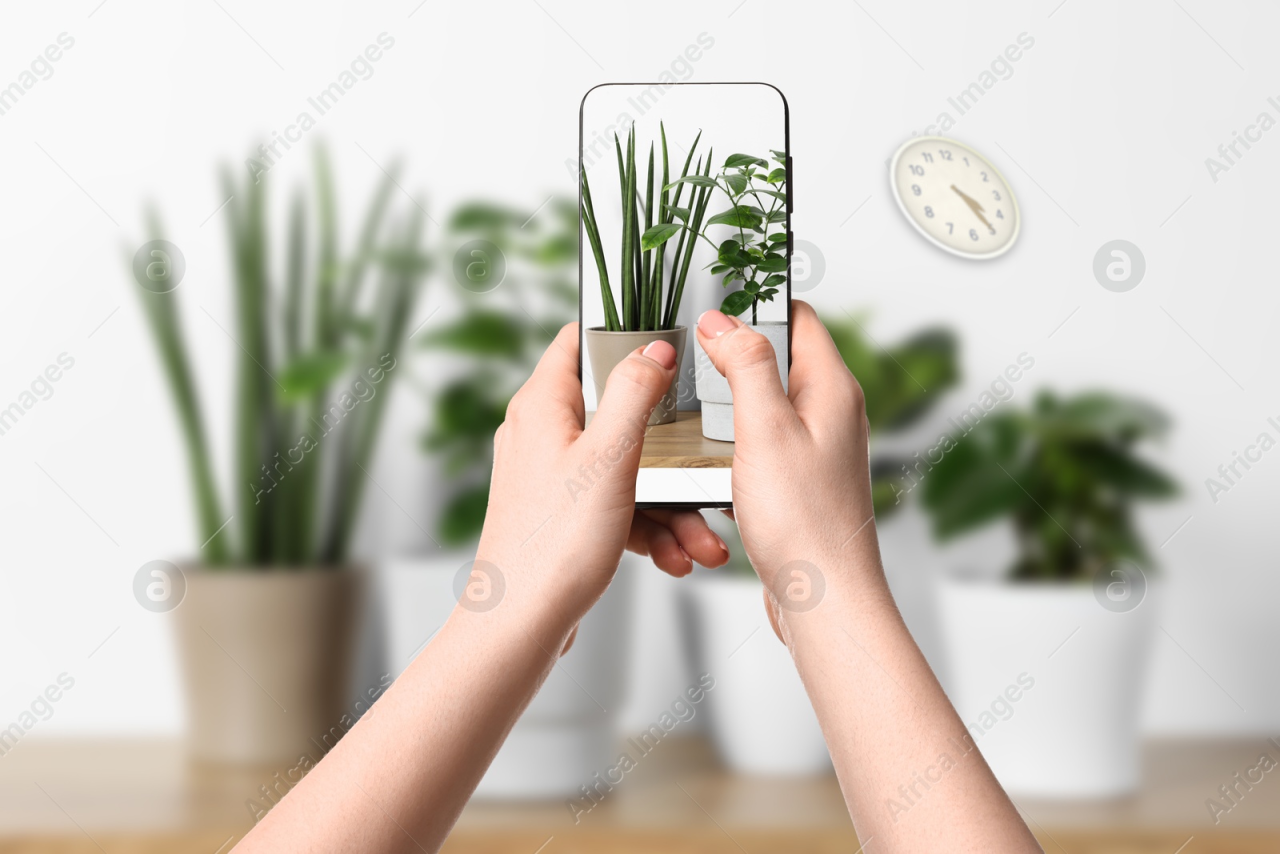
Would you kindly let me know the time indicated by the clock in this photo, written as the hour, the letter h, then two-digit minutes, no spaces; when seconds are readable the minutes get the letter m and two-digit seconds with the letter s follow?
4h25
